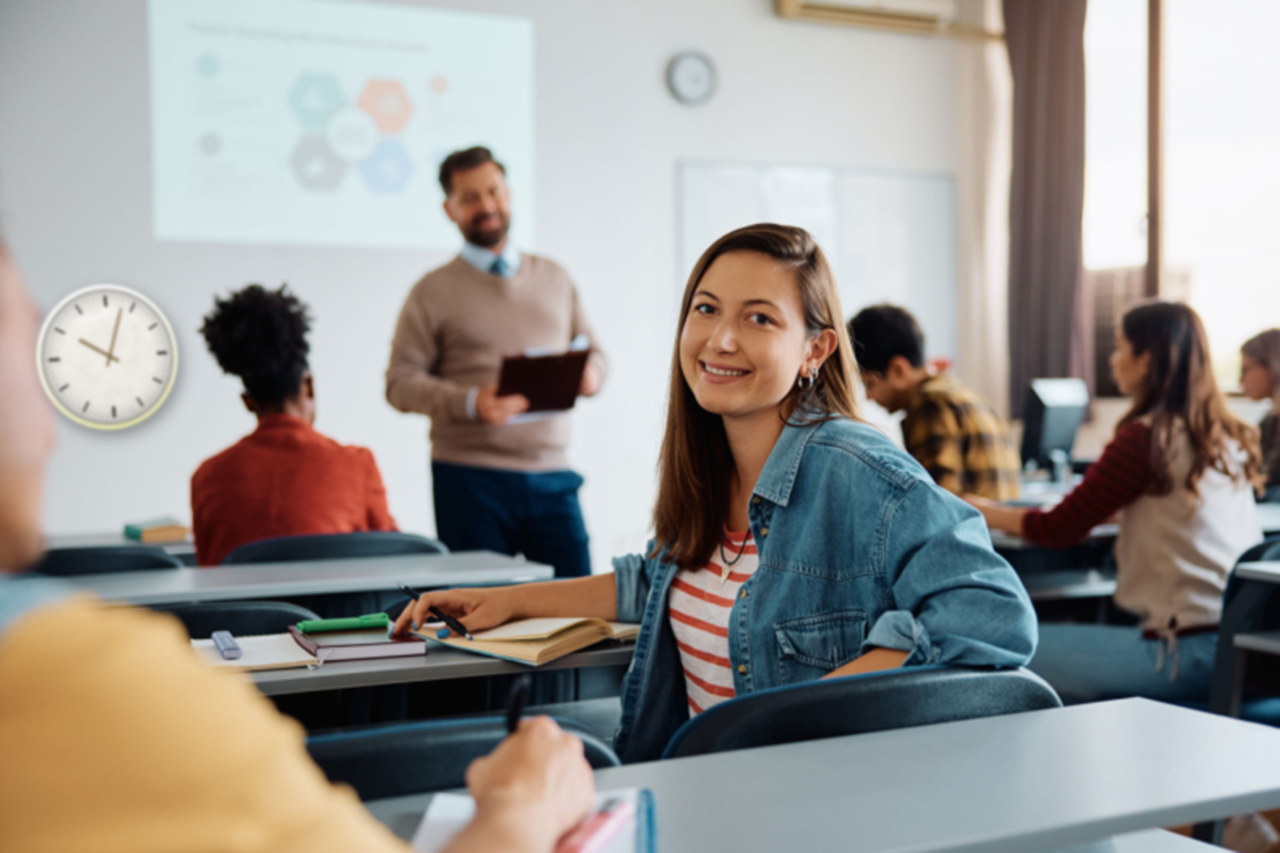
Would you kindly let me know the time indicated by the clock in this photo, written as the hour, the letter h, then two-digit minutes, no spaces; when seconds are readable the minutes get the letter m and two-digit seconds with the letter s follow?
10h03
